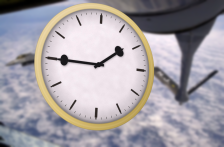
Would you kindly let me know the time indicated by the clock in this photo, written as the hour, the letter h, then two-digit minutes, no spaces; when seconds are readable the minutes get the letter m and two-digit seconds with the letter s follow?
1h45
